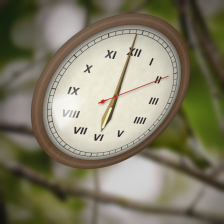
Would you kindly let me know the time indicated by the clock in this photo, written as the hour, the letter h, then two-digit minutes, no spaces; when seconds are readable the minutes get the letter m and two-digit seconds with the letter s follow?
5h59m10s
